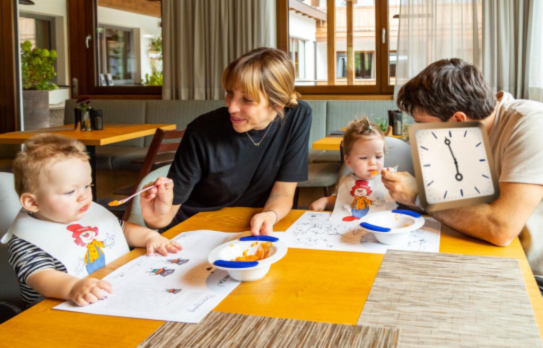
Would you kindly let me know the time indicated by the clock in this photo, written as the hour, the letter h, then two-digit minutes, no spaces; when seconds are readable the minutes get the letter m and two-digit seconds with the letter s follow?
5h58
